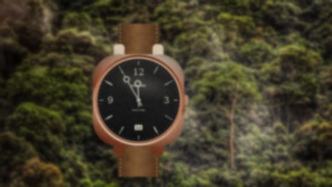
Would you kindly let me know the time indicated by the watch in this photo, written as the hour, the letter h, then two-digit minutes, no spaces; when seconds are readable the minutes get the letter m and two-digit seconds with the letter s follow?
11h55
